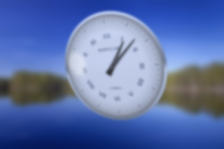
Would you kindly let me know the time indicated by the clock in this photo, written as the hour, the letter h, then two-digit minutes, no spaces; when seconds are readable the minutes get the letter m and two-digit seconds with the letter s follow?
1h08
